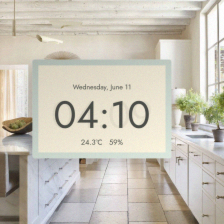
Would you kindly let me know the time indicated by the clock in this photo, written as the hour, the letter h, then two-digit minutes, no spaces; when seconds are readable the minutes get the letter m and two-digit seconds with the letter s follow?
4h10
